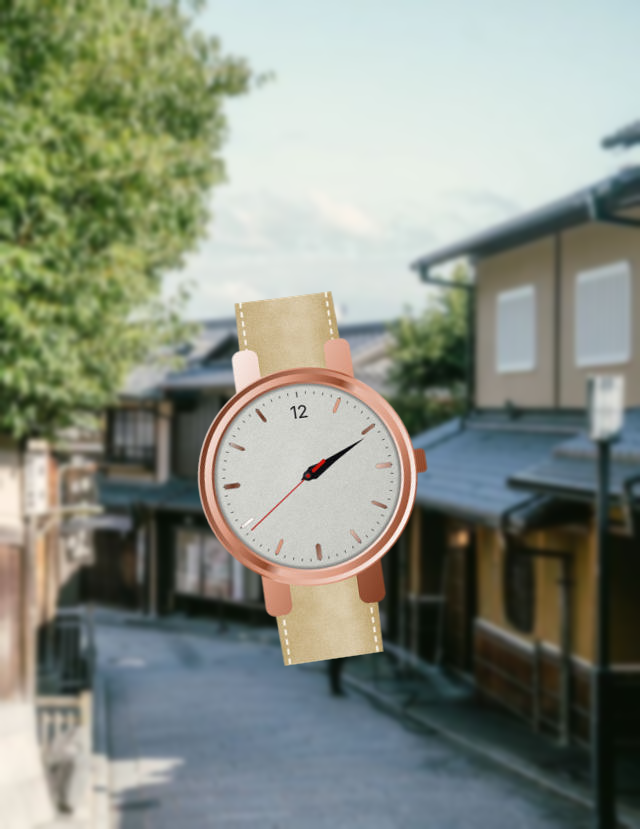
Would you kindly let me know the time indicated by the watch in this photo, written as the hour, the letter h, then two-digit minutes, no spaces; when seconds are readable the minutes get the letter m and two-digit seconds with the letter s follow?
2h10m39s
